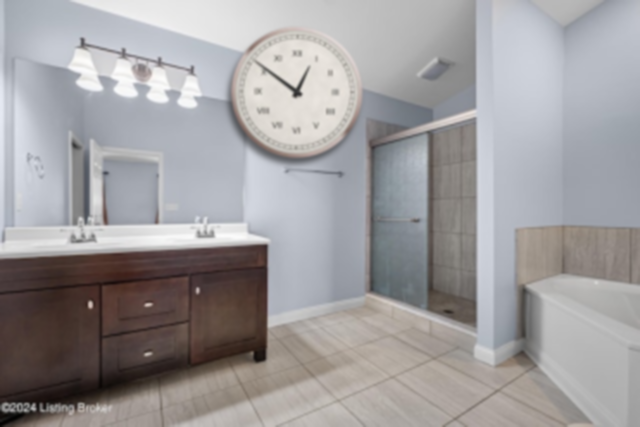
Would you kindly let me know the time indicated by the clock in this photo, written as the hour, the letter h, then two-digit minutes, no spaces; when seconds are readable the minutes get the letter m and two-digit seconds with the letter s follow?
12h51
